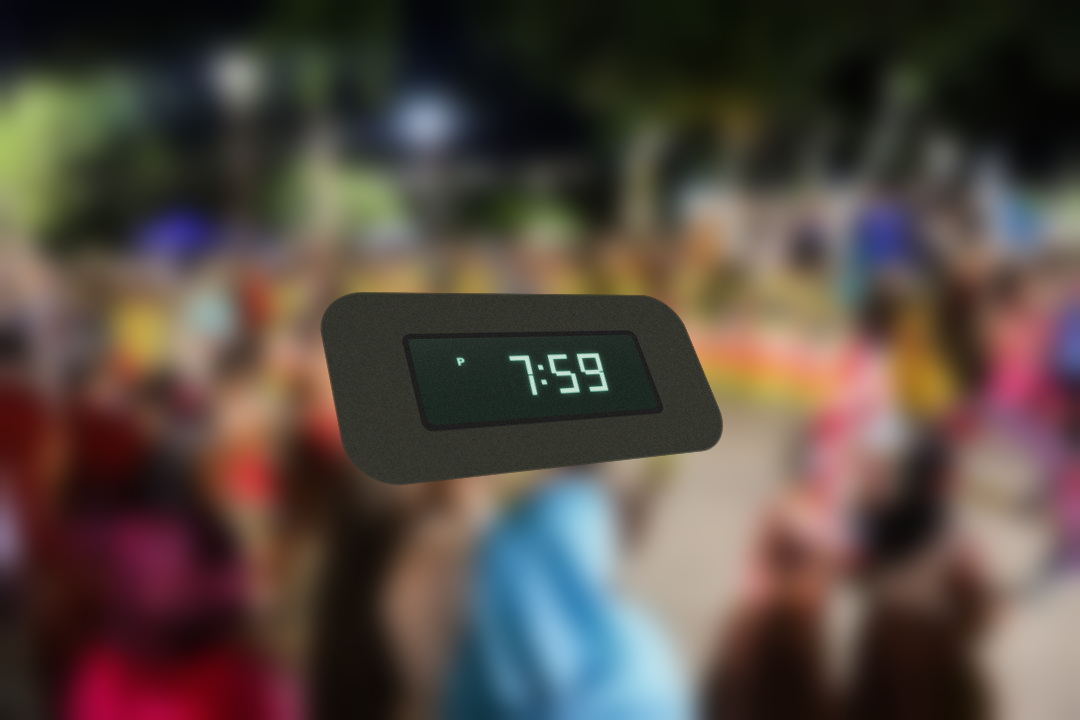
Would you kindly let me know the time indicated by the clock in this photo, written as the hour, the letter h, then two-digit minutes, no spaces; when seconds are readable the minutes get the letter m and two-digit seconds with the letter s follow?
7h59
